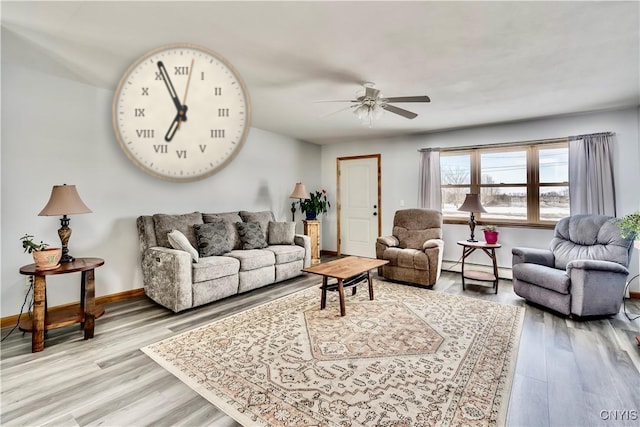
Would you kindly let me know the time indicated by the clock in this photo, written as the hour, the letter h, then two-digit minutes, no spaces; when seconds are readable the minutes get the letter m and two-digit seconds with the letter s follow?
6h56m02s
